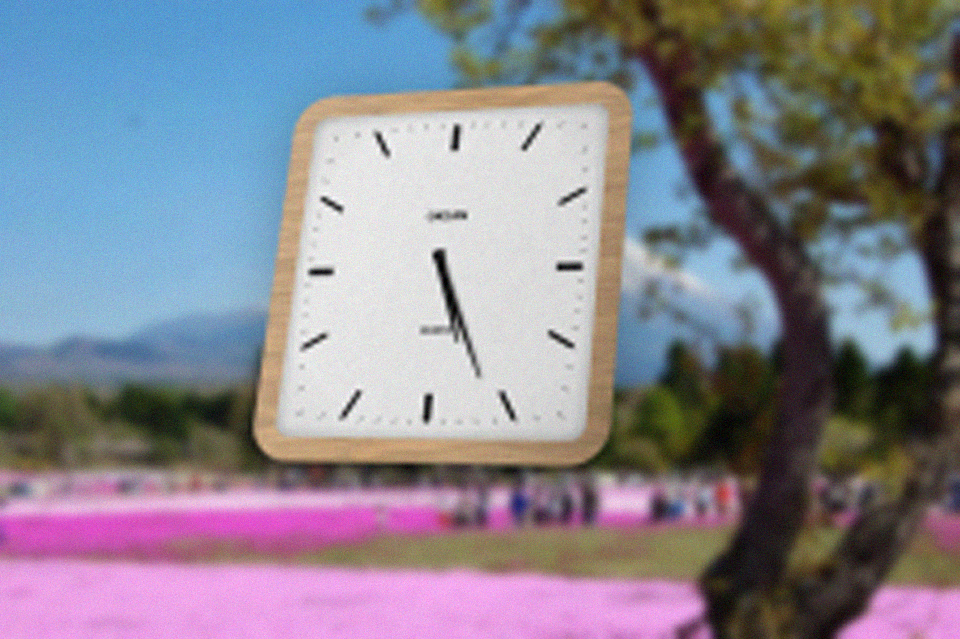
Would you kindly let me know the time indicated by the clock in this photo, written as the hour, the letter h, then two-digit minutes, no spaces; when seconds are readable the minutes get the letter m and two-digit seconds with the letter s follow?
5h26
